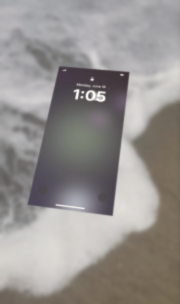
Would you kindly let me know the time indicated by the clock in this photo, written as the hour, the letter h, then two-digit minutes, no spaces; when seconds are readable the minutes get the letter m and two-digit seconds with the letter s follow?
1h05
